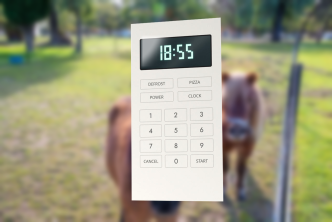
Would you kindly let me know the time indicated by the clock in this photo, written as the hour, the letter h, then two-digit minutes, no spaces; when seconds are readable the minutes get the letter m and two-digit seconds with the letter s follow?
18h55
